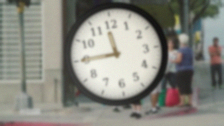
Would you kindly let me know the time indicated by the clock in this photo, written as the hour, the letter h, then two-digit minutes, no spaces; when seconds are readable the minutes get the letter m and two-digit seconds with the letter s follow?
11h45
